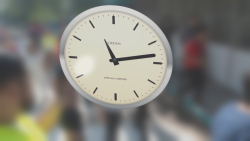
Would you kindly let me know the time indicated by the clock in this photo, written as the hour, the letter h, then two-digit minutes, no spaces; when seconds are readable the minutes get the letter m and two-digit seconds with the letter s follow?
11h13
